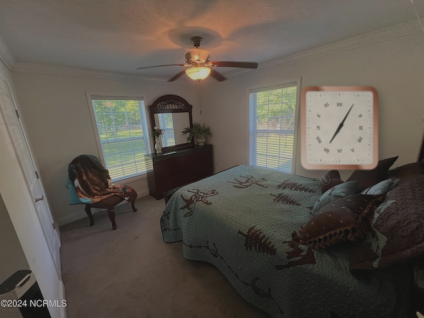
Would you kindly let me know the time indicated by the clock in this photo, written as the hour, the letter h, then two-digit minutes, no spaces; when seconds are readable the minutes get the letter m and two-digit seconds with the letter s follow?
7h05
